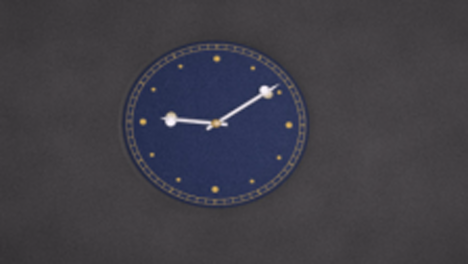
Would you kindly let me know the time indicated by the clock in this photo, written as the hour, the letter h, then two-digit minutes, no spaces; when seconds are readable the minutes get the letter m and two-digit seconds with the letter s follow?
9h09
